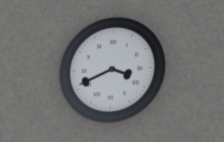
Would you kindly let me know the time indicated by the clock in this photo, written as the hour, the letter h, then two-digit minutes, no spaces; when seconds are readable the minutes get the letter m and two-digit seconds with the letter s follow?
3h41
